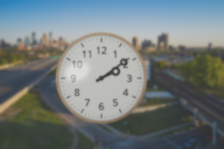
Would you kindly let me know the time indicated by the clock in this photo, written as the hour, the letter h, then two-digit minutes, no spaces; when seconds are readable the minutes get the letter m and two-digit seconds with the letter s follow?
2h09
